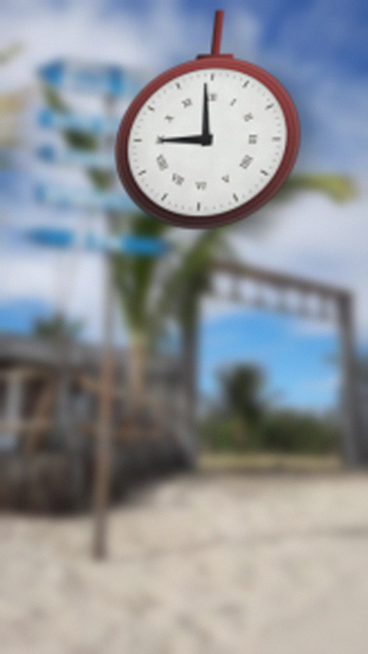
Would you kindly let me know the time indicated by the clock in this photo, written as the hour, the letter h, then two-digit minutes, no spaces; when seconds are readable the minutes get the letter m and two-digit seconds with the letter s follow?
8h59
